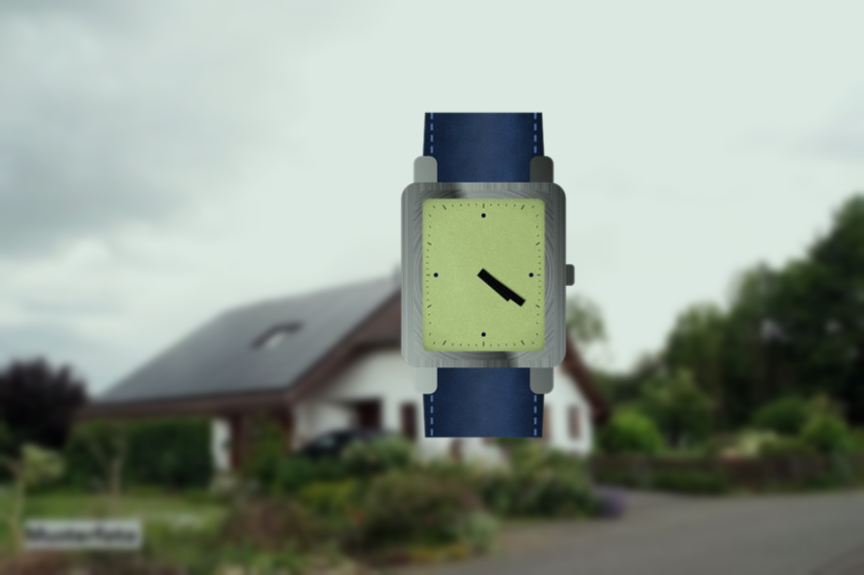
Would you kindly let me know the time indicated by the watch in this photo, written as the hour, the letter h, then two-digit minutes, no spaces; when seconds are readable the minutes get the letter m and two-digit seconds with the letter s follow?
4h21
